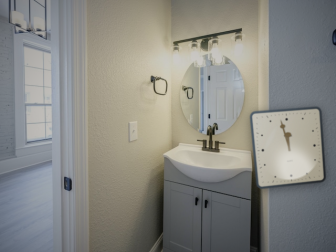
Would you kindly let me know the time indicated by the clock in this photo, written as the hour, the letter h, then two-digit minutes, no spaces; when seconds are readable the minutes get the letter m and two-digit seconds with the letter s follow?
11h58
